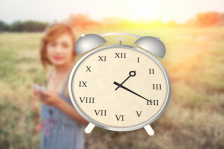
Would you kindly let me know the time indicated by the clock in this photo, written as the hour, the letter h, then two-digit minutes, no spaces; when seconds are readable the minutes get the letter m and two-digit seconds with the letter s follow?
1h20
